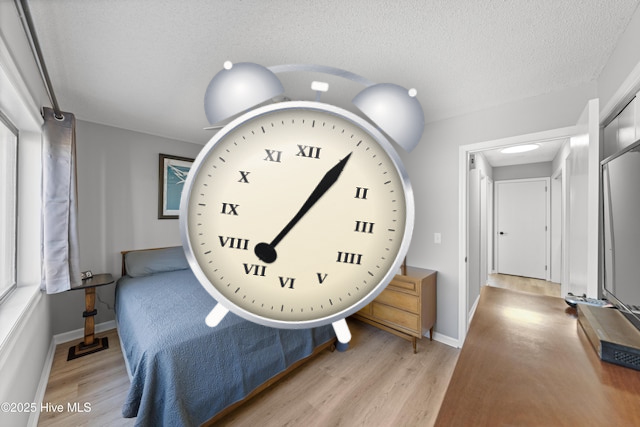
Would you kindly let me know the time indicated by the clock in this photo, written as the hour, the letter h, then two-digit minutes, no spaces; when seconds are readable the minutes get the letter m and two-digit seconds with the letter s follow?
7h05
